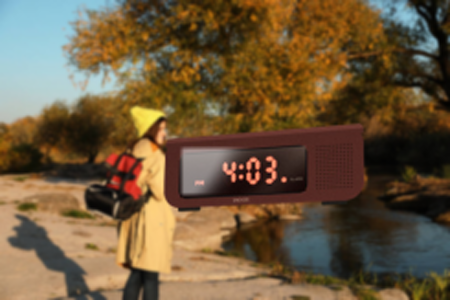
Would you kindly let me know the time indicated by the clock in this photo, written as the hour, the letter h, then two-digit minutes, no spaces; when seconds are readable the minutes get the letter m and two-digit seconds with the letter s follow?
4h03
